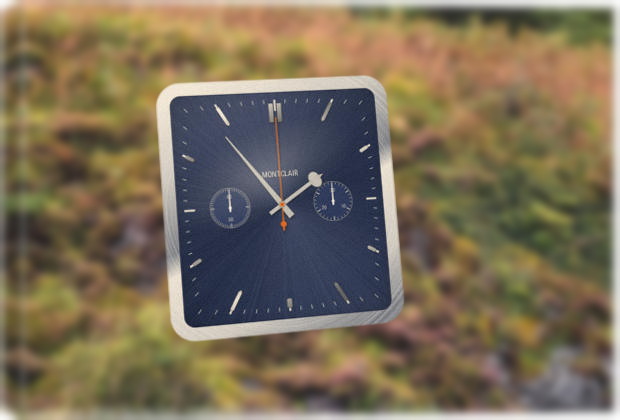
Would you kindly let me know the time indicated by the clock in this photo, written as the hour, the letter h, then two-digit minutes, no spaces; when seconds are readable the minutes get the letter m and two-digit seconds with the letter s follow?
1h54
